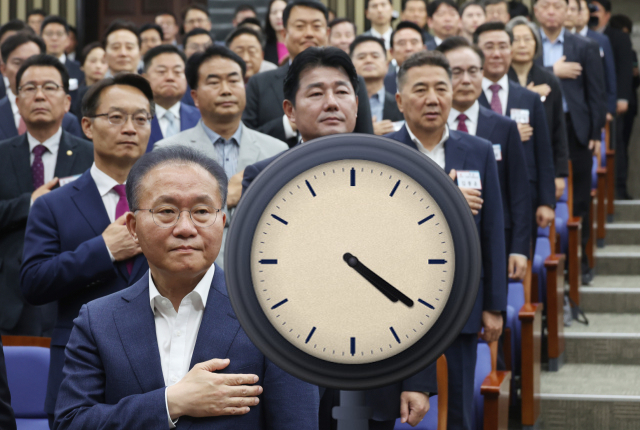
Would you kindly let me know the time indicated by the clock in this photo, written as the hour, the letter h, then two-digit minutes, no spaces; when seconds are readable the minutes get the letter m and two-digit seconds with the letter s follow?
4h21
